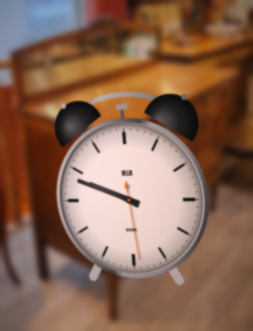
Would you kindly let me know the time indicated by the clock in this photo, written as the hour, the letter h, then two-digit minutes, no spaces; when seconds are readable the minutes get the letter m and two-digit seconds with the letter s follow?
9h48m29s
